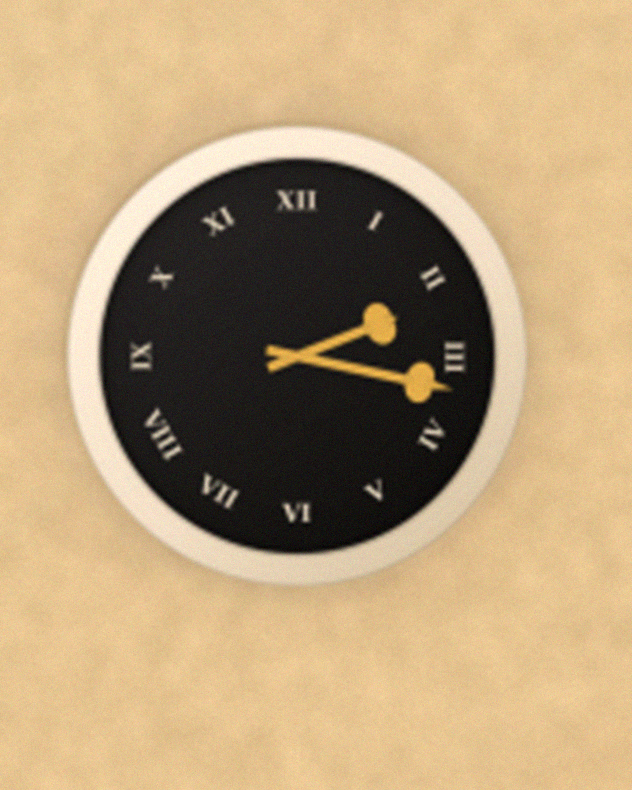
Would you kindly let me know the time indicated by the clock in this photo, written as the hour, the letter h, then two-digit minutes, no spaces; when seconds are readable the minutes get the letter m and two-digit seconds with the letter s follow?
2h17
